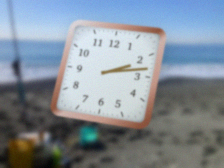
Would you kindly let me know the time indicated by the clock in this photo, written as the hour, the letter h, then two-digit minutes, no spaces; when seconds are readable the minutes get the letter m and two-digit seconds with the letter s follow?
2h13
